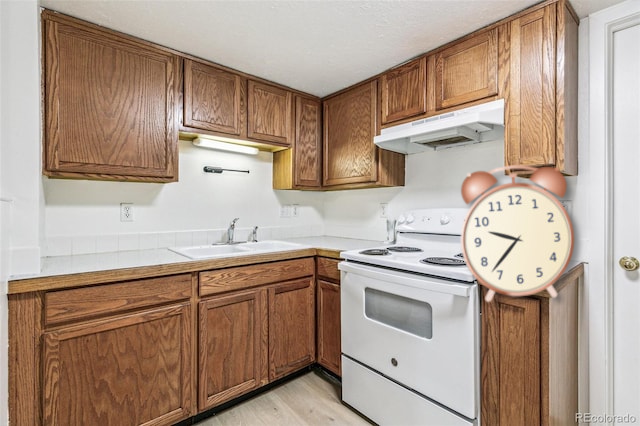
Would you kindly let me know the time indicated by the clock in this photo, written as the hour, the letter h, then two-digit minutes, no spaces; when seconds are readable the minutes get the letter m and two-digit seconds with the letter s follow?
9h37
